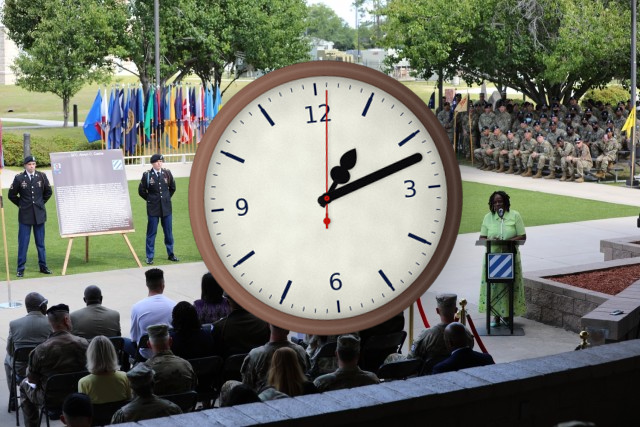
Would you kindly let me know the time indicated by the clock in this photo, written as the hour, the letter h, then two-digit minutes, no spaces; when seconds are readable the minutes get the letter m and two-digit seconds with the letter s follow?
1h12m01s
